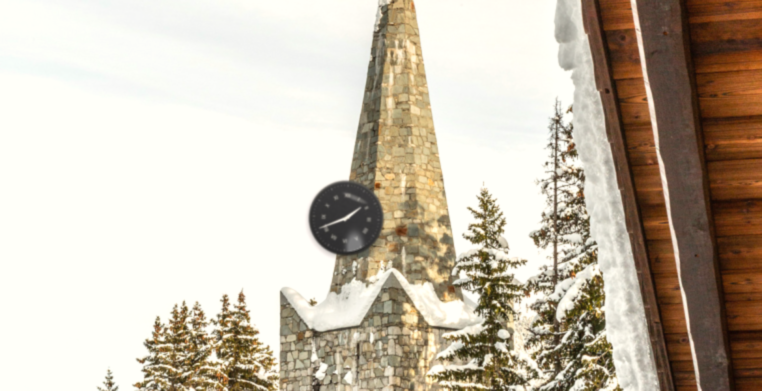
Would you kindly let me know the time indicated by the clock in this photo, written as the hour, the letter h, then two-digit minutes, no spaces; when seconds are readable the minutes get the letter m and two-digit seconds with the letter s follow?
1h41
